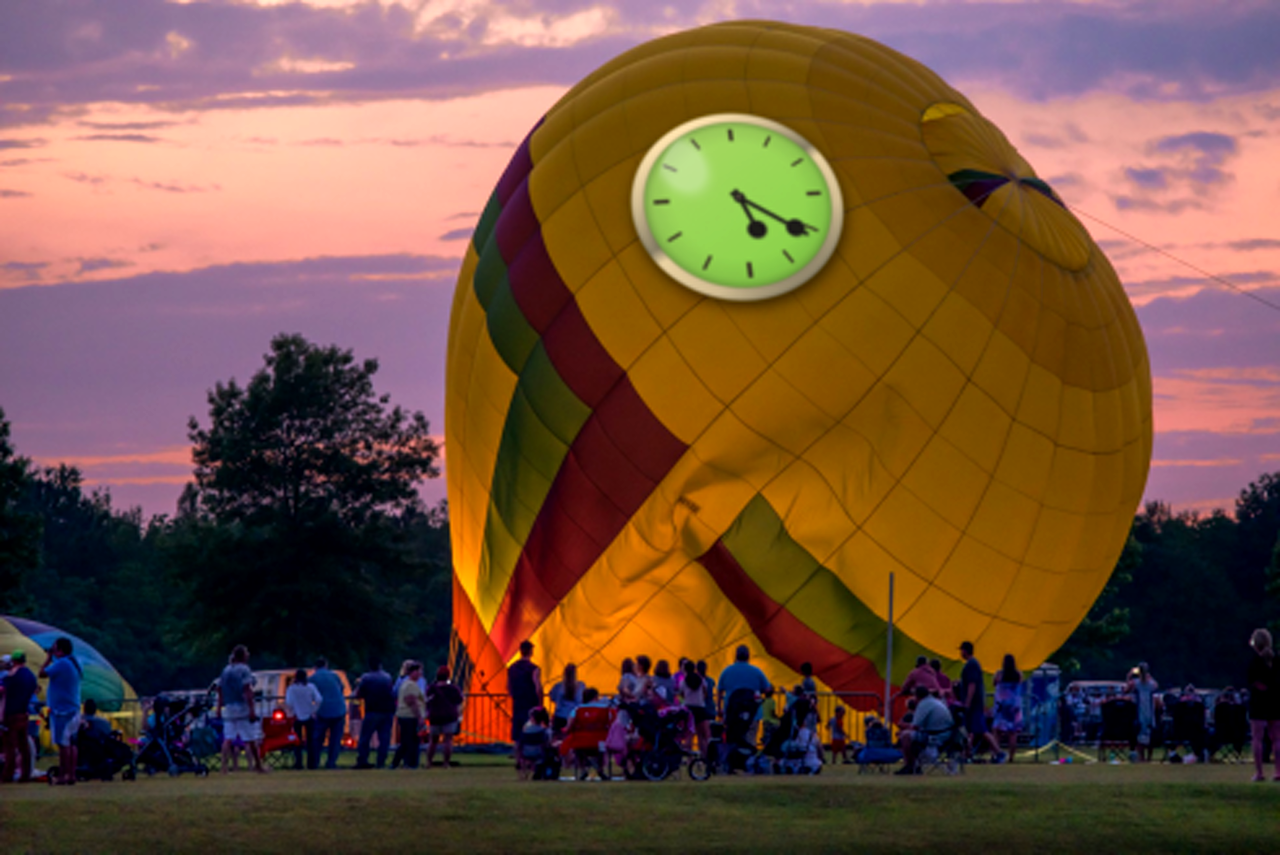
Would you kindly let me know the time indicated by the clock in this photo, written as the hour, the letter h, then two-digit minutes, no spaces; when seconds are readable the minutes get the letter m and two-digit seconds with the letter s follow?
5h21
